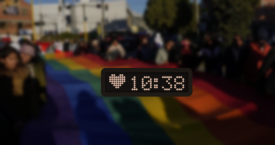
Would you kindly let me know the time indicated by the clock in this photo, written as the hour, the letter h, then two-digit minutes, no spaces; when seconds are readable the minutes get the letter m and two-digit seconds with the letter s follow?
10h38
